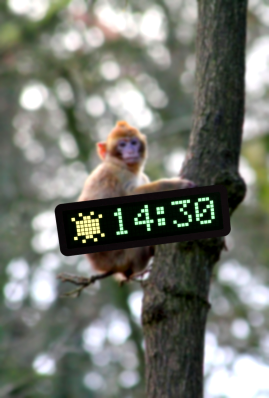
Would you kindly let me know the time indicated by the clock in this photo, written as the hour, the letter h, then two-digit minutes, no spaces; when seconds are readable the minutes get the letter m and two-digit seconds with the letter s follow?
14h30
